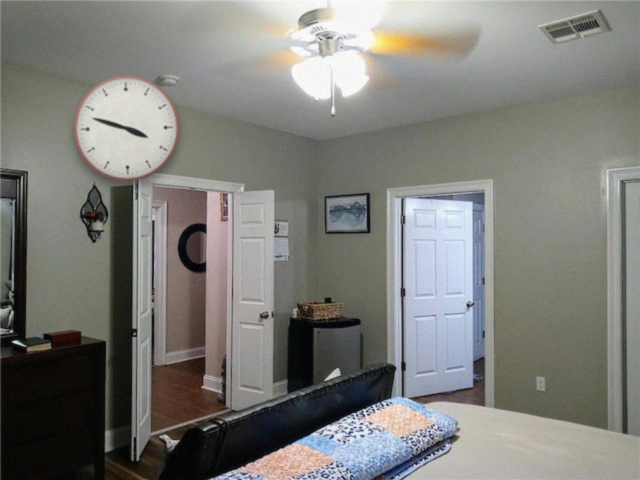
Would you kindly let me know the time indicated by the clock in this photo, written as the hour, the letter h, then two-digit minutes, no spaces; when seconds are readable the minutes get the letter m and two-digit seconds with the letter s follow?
3h48
